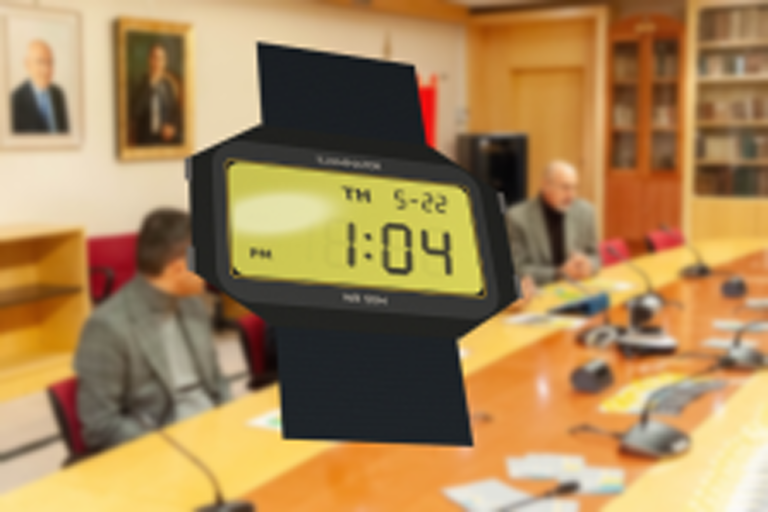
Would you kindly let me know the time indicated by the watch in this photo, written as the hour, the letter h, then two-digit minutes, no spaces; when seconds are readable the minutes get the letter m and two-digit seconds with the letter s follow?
1h04
